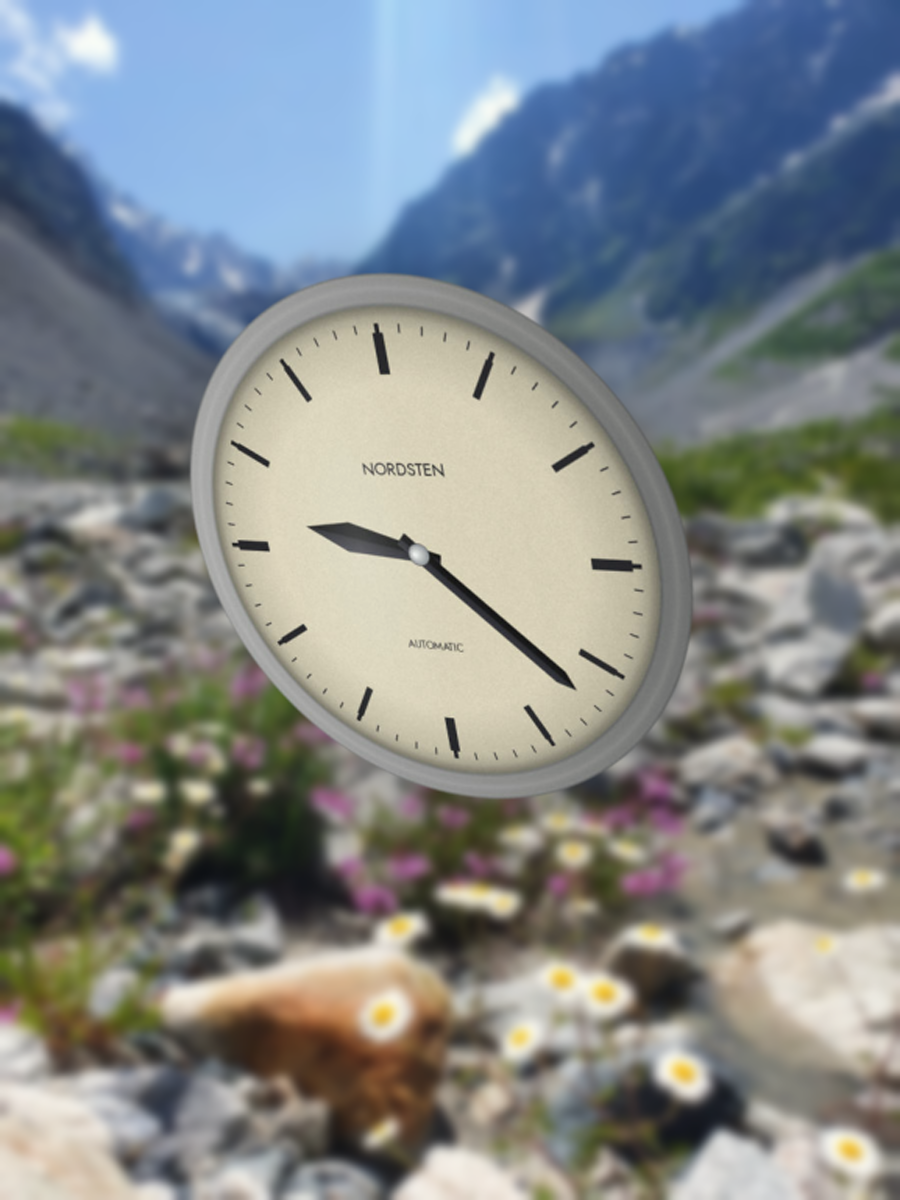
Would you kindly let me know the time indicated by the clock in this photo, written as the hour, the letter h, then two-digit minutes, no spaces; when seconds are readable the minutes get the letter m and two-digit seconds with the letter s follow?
9h22
